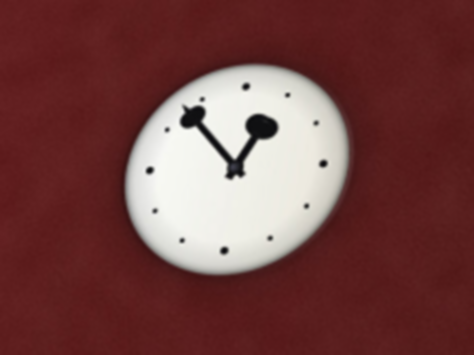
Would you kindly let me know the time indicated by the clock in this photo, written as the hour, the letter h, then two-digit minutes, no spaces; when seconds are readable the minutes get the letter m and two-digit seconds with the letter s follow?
12h53
